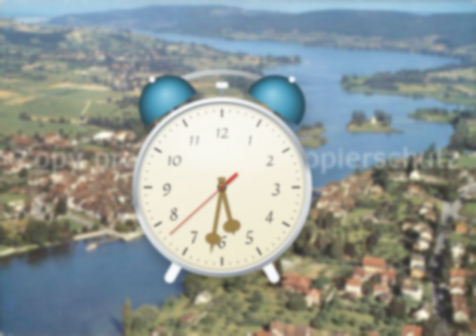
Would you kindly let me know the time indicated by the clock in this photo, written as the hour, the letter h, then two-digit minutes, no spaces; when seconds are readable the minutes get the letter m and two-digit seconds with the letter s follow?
5h31m38s
